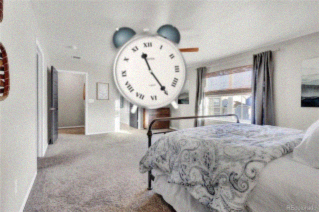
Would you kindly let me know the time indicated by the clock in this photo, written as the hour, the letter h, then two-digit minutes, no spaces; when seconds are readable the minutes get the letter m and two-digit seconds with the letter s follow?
11h25
